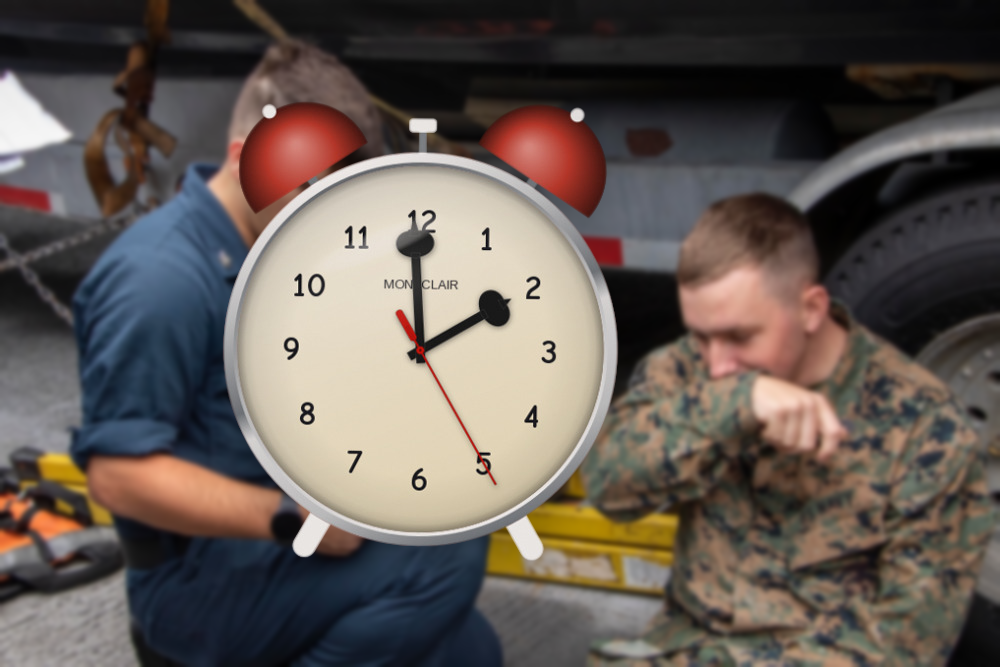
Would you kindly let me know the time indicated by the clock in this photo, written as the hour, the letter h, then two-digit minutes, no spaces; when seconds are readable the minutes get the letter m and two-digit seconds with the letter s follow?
1h59m25s
